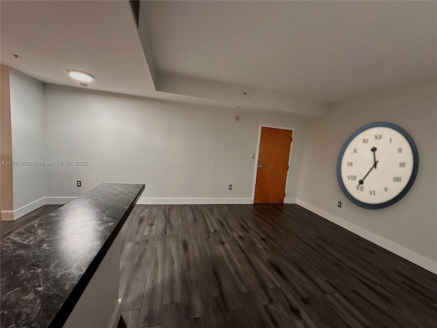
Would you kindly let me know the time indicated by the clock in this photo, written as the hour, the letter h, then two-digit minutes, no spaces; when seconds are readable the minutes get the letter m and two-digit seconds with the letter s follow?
11h36
